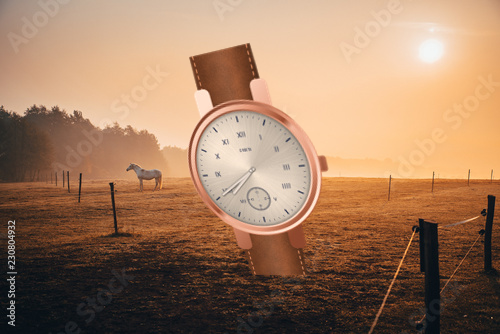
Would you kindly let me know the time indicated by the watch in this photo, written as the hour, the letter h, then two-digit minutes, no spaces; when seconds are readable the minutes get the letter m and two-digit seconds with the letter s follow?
7h40
